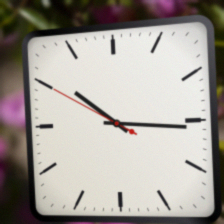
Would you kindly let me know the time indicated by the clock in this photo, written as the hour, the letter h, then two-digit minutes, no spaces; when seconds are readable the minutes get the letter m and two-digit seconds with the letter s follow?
10h15m50s
